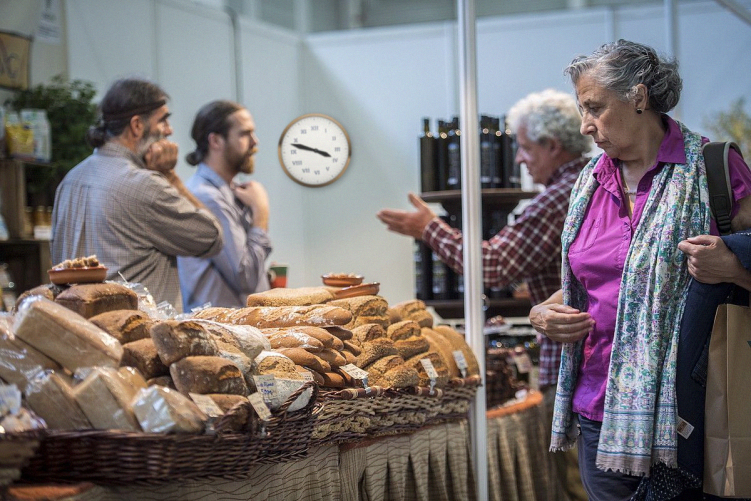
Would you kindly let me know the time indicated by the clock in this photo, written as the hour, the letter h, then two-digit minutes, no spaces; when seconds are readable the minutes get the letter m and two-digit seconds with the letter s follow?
3h48
